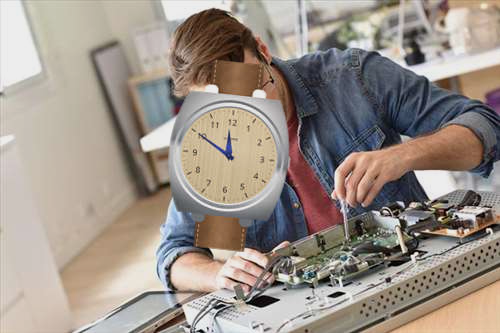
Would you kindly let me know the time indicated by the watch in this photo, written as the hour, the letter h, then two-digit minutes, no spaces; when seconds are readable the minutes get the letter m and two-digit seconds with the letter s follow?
11h50
